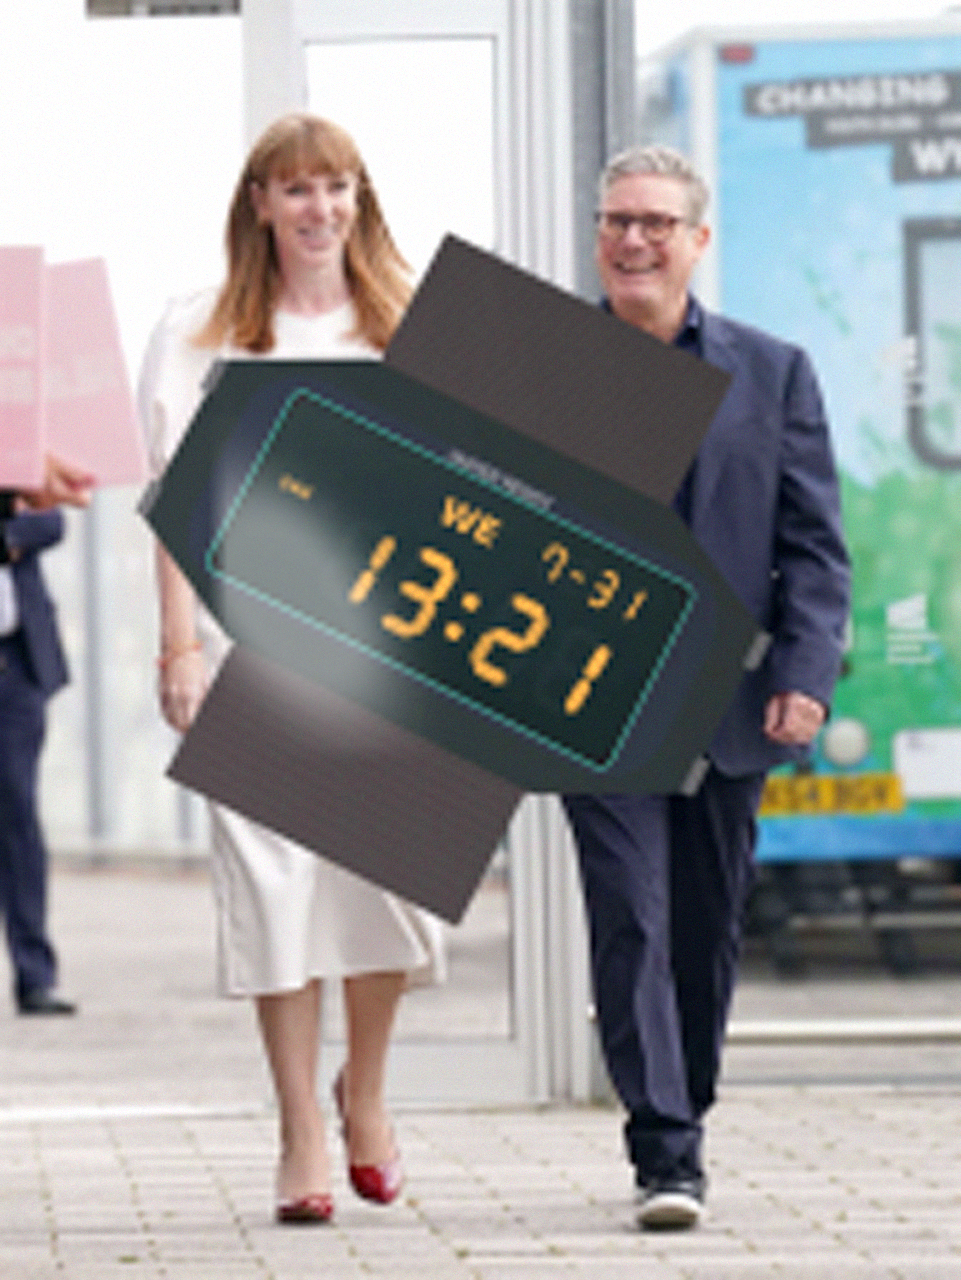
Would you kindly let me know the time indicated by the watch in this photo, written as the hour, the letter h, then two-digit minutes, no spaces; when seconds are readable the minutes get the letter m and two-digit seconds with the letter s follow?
13h21
